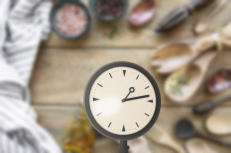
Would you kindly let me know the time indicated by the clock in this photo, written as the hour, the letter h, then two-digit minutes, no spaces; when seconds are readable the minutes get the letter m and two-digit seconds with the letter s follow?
1h13
